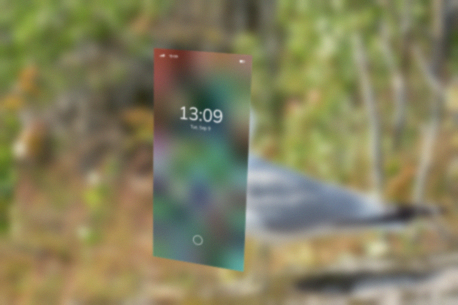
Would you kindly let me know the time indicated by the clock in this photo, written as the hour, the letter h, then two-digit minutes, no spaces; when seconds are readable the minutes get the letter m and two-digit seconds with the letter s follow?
13h09
